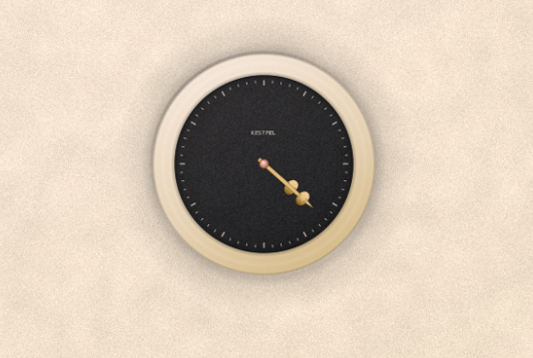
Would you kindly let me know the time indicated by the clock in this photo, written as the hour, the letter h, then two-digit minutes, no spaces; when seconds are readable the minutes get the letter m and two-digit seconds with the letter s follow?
4h22
